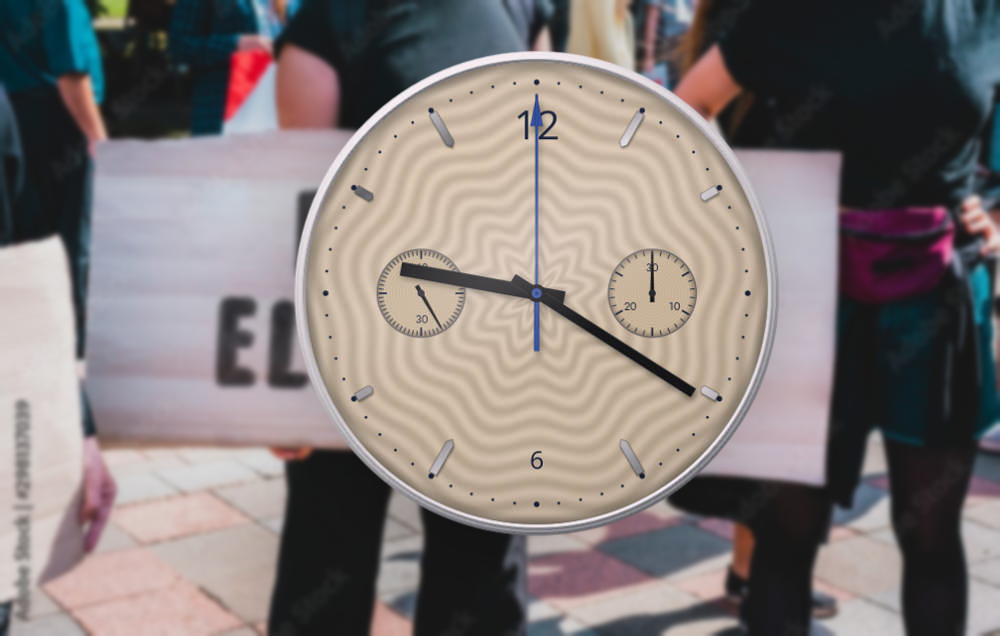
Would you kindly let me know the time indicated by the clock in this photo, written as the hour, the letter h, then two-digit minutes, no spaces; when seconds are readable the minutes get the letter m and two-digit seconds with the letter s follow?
9h20m25s
